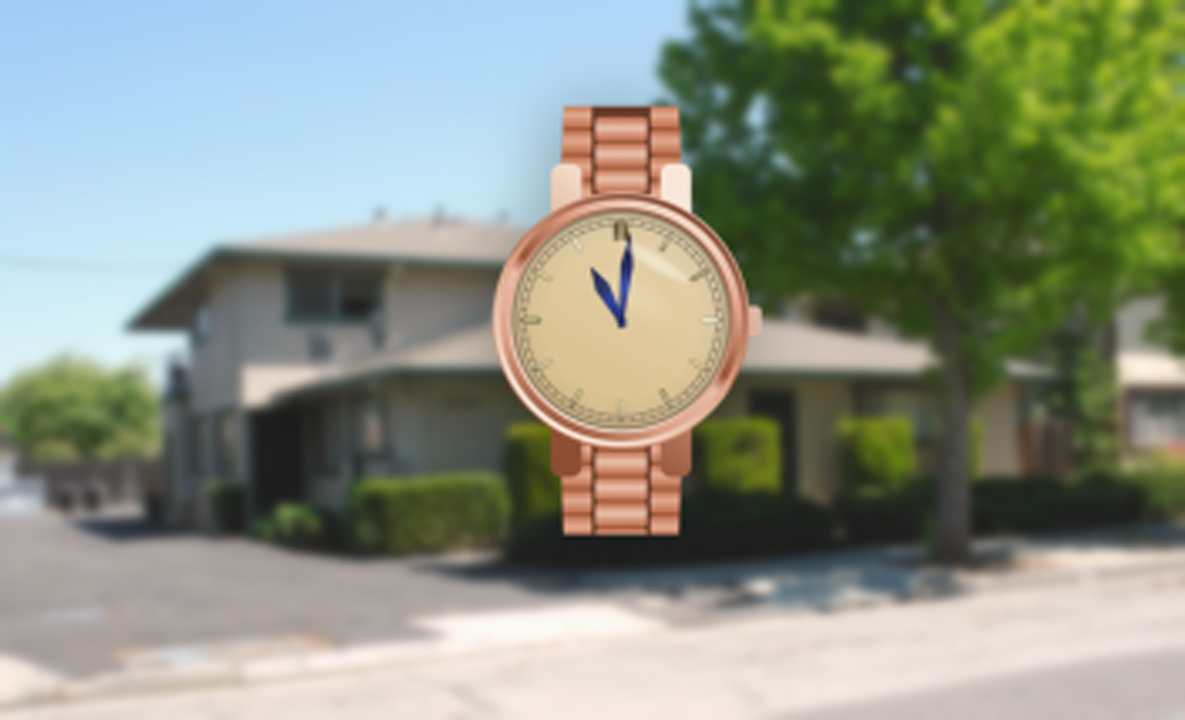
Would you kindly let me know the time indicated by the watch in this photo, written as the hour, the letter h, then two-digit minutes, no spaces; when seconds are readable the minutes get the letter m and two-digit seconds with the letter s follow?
11h01
